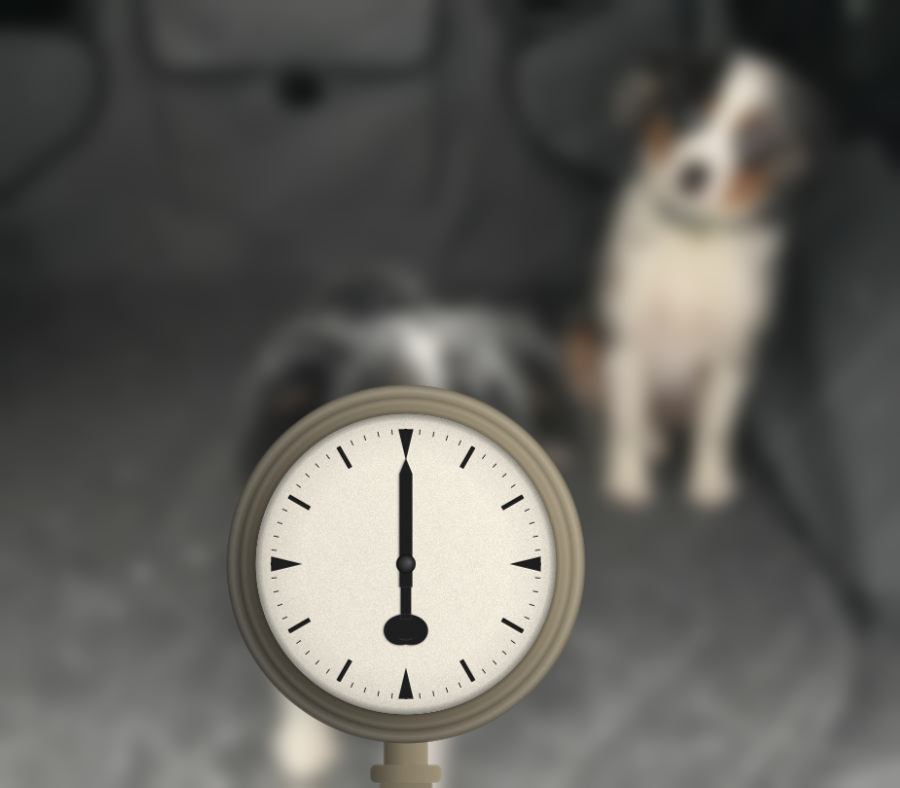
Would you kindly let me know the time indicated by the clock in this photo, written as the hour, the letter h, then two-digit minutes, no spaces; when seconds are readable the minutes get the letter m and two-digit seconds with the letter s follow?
6h00
